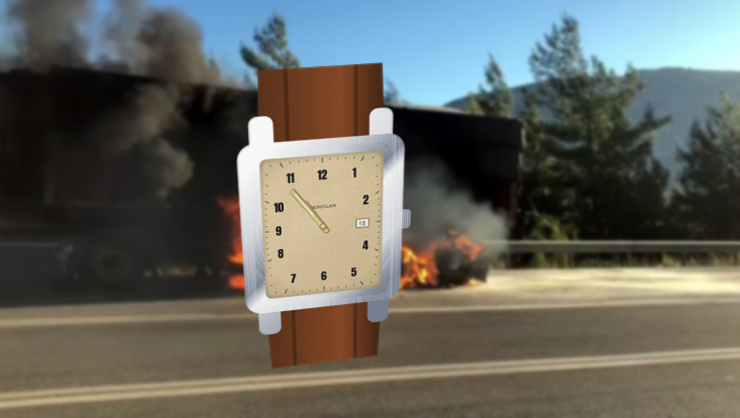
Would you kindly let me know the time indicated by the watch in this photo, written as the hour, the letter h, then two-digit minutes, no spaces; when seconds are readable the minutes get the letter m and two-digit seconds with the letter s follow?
10h54
